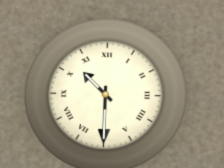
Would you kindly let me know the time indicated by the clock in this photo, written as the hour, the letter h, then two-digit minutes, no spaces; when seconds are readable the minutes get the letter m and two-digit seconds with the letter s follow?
10h30
